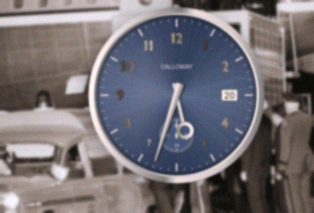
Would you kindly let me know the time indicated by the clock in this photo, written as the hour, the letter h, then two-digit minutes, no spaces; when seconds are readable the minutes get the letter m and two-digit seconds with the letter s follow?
5h33
